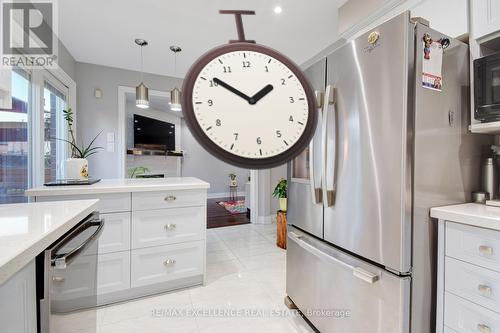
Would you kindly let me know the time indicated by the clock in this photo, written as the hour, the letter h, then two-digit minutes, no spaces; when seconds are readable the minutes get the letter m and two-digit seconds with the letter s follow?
1h51
